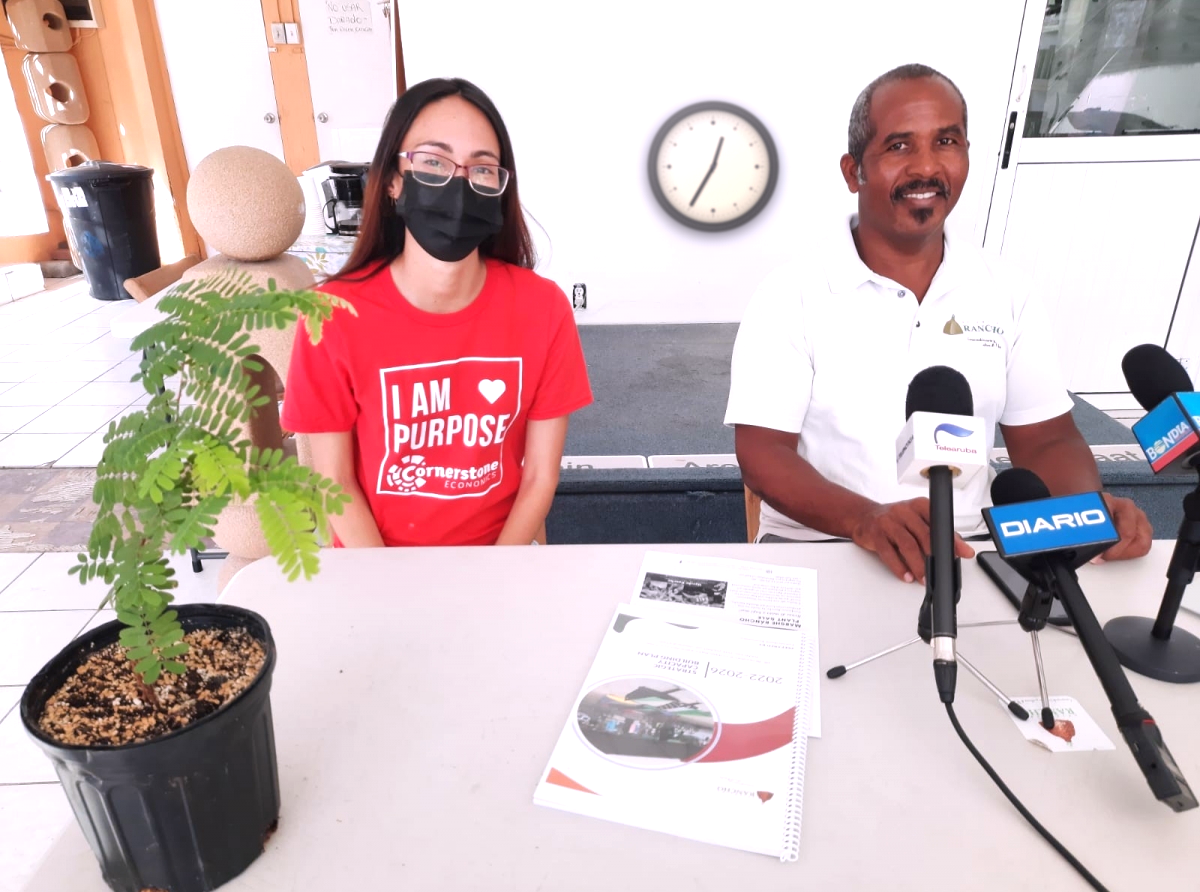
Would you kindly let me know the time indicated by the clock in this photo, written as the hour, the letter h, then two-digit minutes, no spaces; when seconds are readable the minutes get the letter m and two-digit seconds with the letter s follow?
12h35
